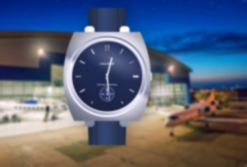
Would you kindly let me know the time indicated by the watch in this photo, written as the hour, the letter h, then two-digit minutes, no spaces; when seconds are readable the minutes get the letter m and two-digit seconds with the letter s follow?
12h29
